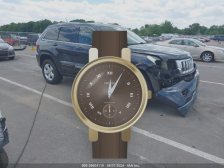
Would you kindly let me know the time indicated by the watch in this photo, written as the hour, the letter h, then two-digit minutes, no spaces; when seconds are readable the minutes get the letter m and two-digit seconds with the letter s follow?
12h05
